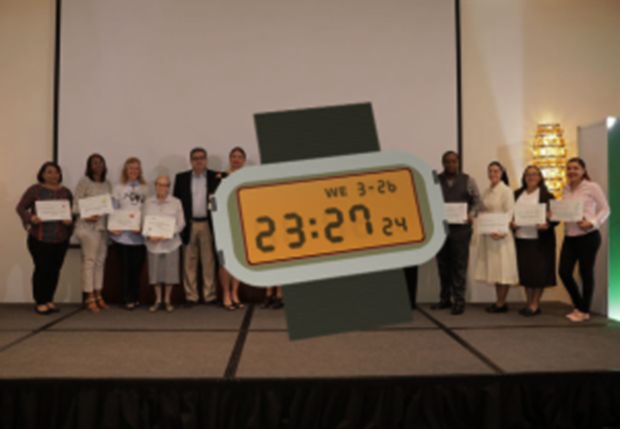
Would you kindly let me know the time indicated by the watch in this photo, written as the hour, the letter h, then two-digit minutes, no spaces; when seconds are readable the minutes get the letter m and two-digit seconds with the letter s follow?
23h27m24s
